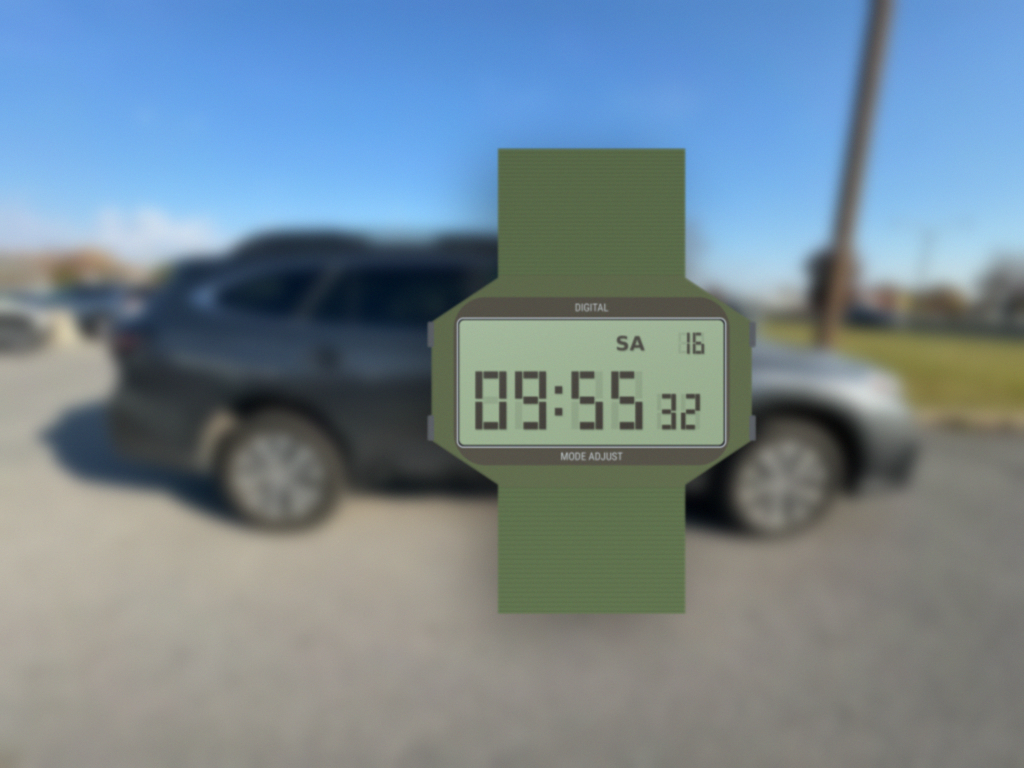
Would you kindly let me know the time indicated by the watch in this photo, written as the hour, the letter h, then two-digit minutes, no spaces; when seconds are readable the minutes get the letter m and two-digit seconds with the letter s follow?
9h55m32s
